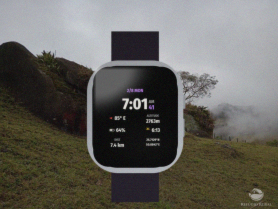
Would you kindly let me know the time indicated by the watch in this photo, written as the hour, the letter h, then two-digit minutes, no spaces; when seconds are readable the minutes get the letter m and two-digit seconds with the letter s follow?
7h01
